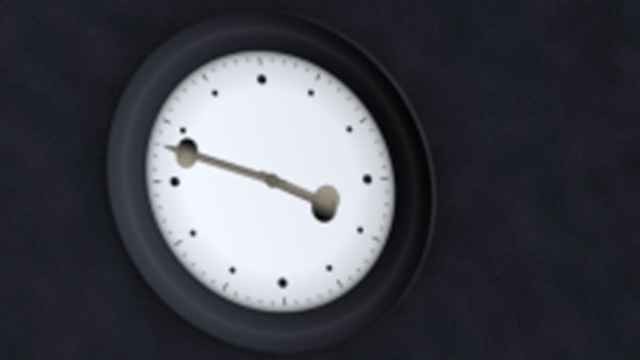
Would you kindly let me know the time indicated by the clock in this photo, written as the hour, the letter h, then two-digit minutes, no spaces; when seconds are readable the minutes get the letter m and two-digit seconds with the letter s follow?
3h48
